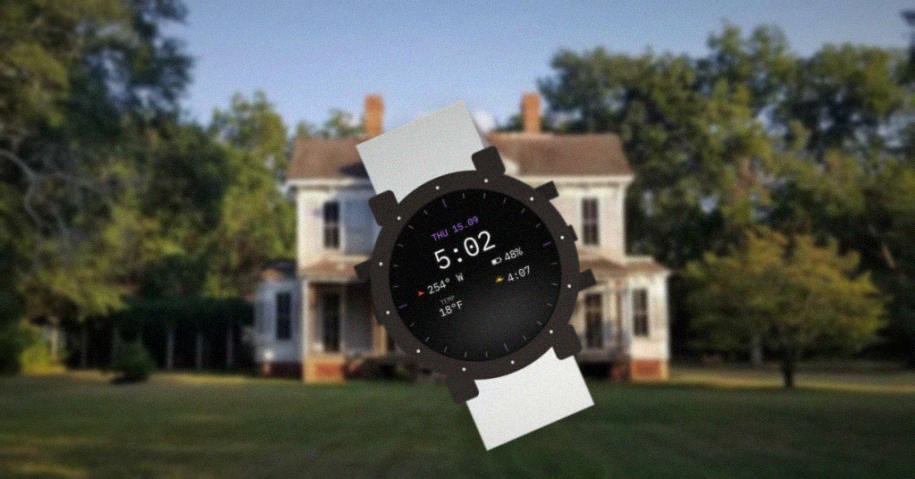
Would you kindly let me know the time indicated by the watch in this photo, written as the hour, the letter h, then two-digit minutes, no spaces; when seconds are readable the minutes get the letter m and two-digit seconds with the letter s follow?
5h02
